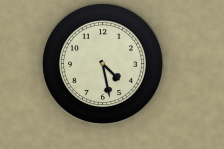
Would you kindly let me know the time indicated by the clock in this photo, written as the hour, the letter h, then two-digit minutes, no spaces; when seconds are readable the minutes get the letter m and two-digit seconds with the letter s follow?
4h28
